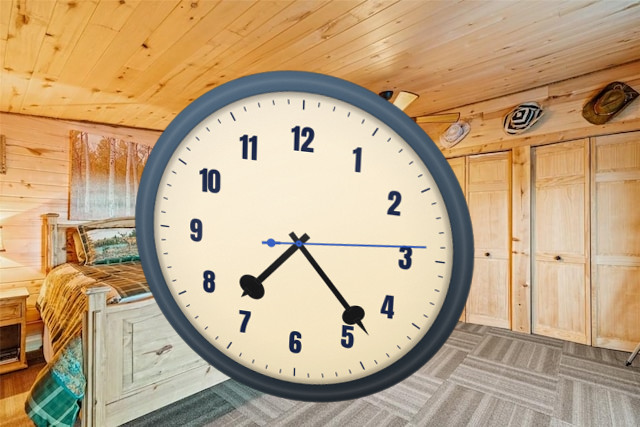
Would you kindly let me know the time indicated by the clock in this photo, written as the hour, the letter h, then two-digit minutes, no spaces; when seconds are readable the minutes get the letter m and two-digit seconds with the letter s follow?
7h23m14s
